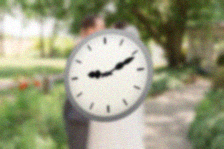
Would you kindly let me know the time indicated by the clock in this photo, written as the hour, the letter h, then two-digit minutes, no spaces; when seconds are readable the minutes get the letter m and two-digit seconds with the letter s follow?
9h11
